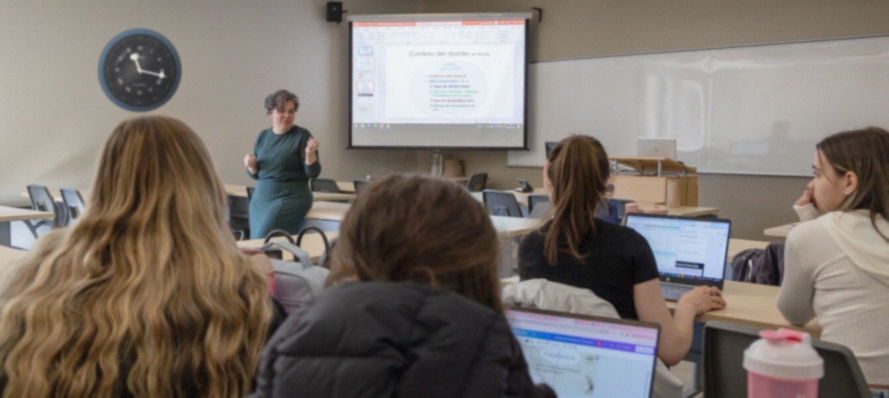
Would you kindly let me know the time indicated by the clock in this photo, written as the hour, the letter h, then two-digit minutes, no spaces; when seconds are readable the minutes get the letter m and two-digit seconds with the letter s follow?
11h17
